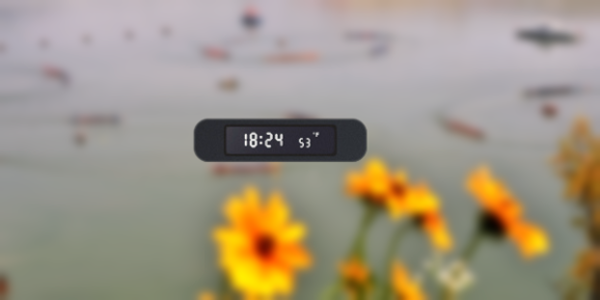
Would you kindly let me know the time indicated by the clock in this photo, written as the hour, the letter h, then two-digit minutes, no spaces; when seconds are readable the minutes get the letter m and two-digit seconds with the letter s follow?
18h24
